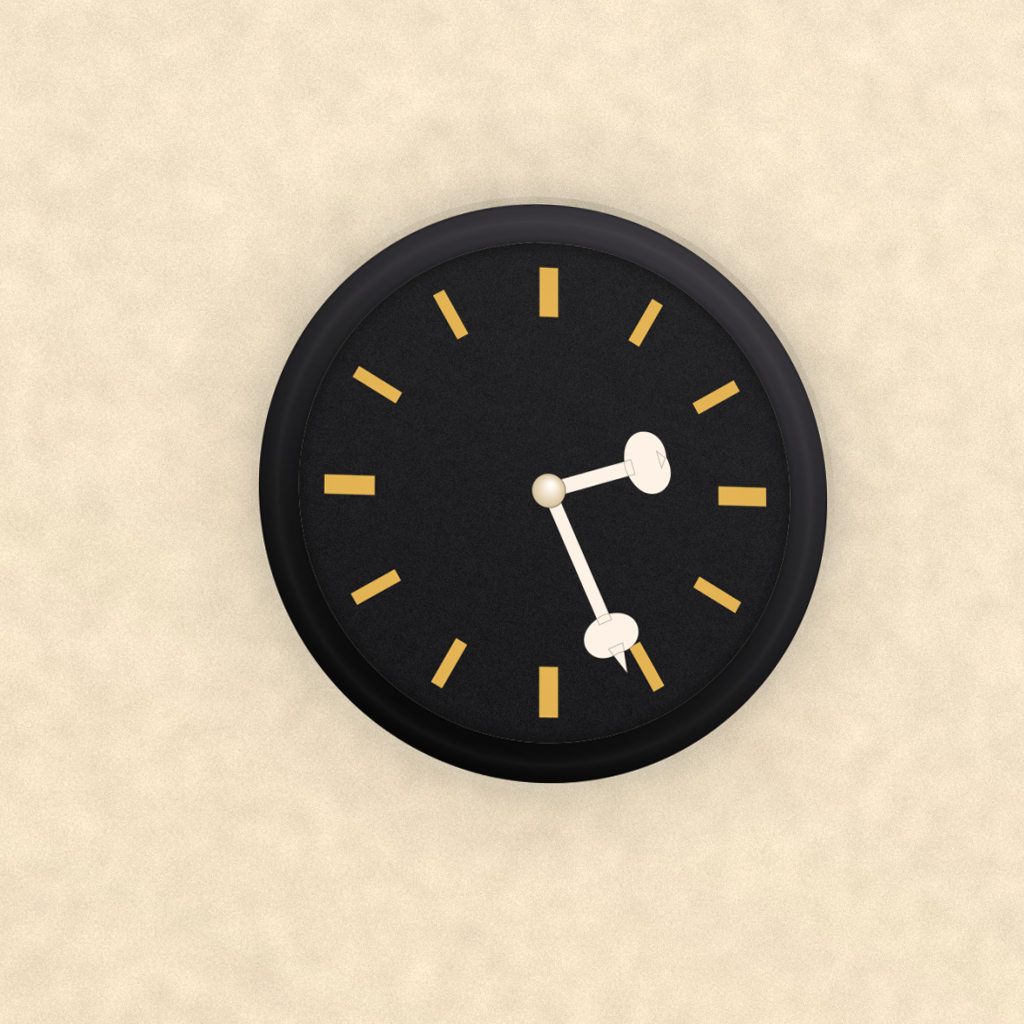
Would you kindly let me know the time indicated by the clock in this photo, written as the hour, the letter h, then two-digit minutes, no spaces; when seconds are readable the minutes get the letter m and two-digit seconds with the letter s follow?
2h26
